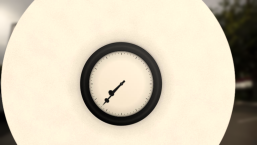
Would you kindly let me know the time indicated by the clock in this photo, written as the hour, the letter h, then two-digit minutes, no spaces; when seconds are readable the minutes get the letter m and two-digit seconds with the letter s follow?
7h37
